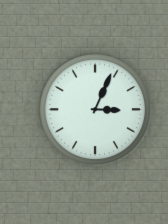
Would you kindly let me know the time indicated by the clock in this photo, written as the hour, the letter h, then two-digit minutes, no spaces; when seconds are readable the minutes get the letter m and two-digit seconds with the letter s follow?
3h04
